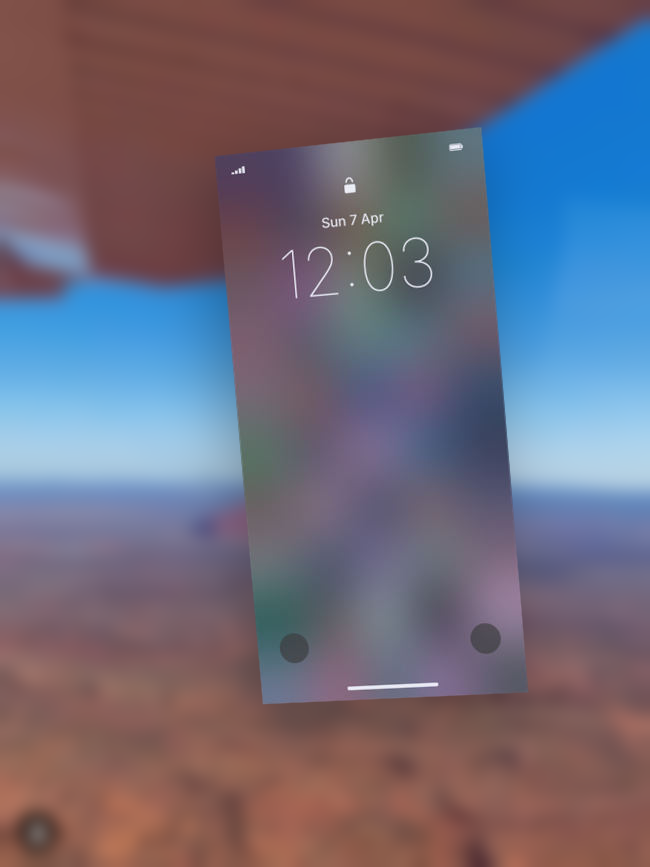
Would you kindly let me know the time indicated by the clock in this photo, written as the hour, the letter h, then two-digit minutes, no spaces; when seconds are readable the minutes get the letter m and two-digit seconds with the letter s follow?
12h03
